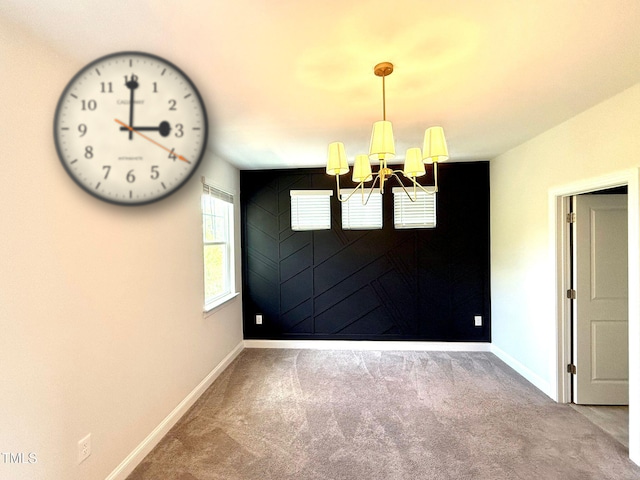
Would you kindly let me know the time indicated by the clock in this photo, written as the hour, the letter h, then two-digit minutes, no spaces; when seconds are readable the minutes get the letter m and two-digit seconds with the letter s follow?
3h00m20s
